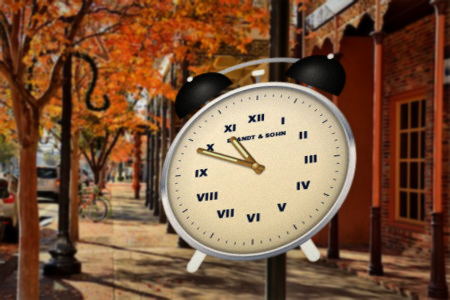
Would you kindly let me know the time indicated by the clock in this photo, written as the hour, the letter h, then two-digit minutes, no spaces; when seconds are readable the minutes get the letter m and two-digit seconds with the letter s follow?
10h49
